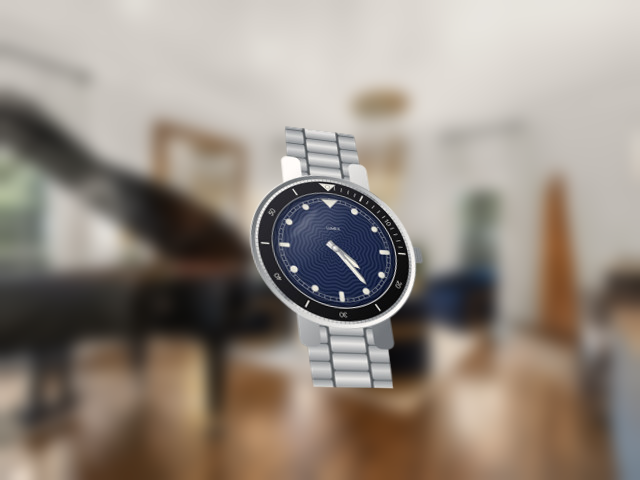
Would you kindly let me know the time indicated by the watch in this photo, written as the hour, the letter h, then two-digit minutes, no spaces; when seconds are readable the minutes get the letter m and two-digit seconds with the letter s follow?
4h24
